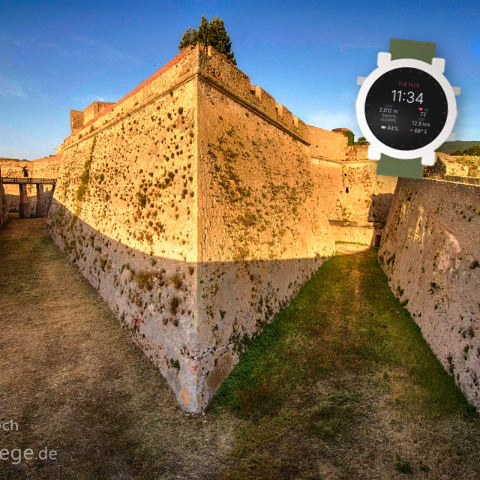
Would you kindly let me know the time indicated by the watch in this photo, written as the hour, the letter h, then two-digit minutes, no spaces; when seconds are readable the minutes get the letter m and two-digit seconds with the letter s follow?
11h34
